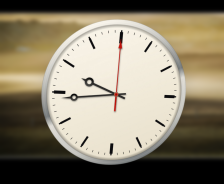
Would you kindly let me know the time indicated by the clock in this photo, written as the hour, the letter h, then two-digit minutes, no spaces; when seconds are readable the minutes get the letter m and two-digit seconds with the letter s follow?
9h44m00s
